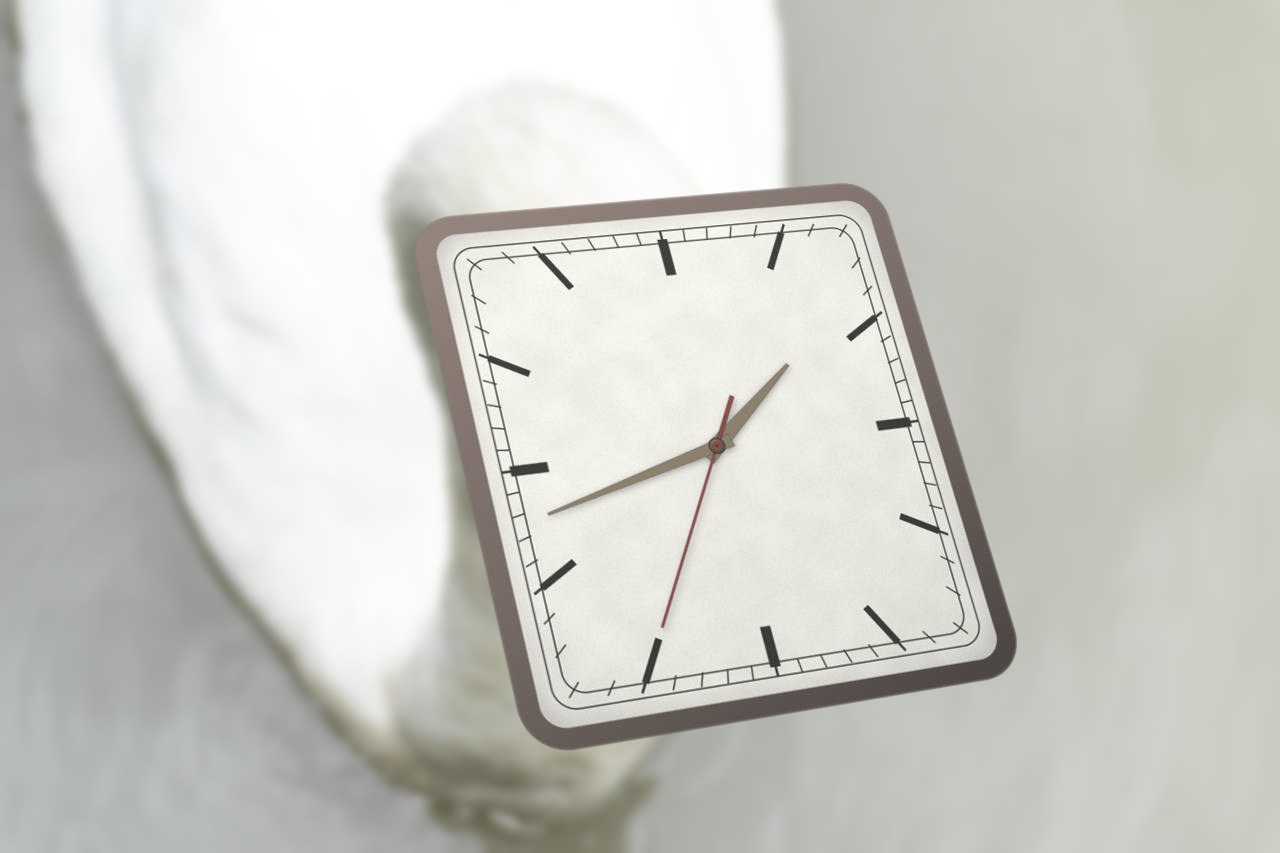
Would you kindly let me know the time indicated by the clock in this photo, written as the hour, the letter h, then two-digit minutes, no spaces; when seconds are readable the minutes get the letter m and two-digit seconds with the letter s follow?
1h42m35s
